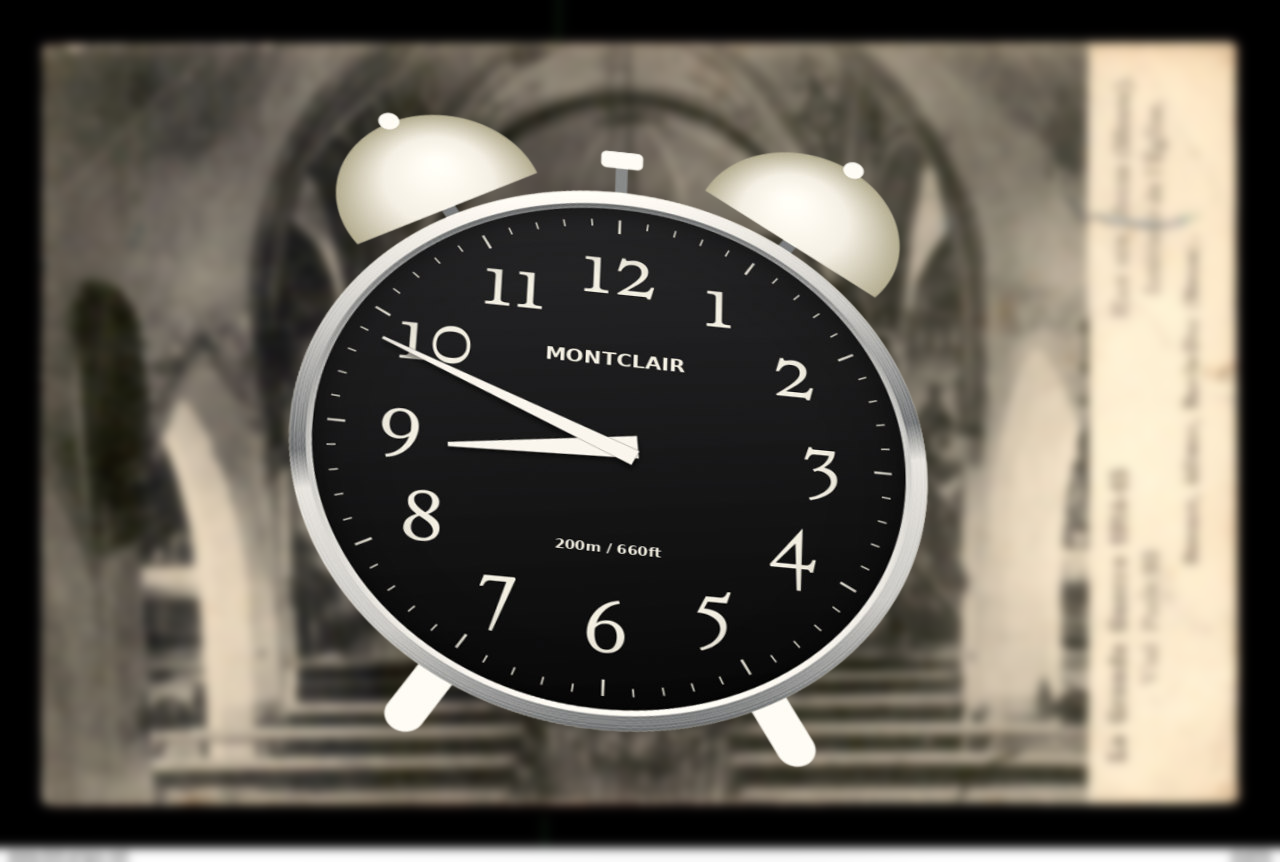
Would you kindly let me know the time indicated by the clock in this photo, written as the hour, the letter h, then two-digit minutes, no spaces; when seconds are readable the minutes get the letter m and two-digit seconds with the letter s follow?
8h49
